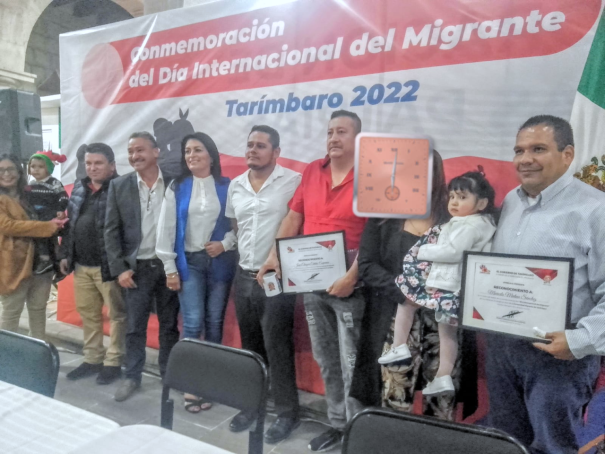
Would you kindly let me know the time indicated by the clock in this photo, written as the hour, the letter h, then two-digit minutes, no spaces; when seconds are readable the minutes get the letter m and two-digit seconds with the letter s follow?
6h01
